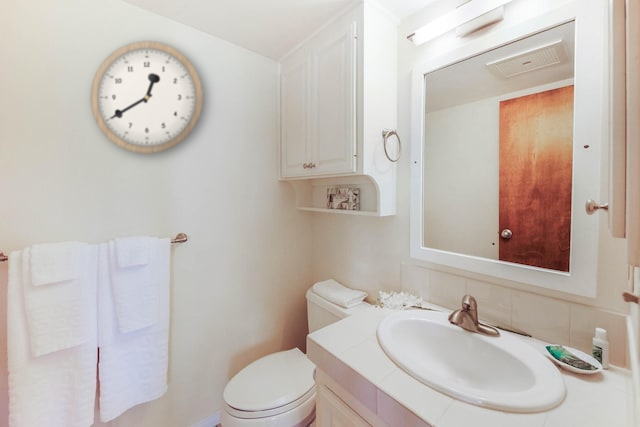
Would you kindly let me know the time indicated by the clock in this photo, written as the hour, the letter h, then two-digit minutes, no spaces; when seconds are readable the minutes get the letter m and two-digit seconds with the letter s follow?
12h40
